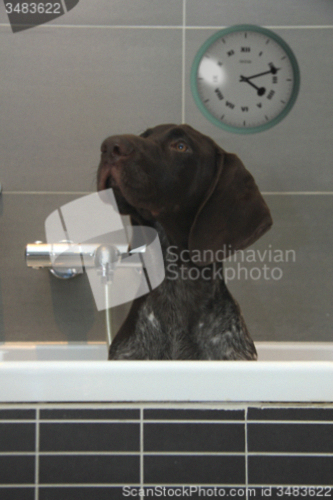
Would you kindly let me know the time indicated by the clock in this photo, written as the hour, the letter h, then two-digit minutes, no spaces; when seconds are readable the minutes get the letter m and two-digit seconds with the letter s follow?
4h12
